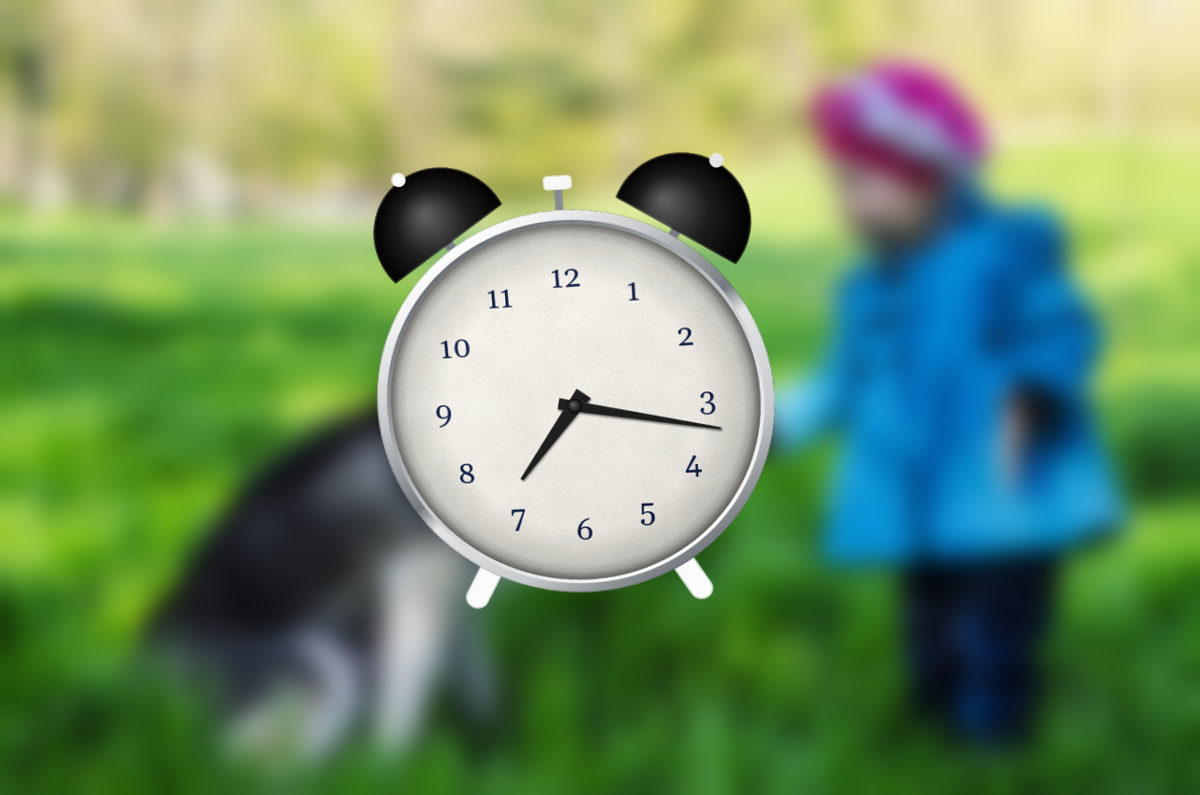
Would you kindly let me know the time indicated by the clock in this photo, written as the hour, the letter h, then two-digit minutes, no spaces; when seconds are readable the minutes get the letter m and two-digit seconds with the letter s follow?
7h17
